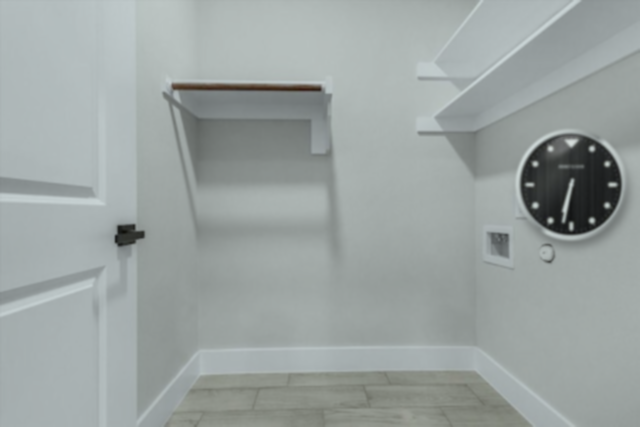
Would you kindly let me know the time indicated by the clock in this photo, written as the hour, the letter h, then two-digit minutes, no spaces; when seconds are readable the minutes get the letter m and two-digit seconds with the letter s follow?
6h32
